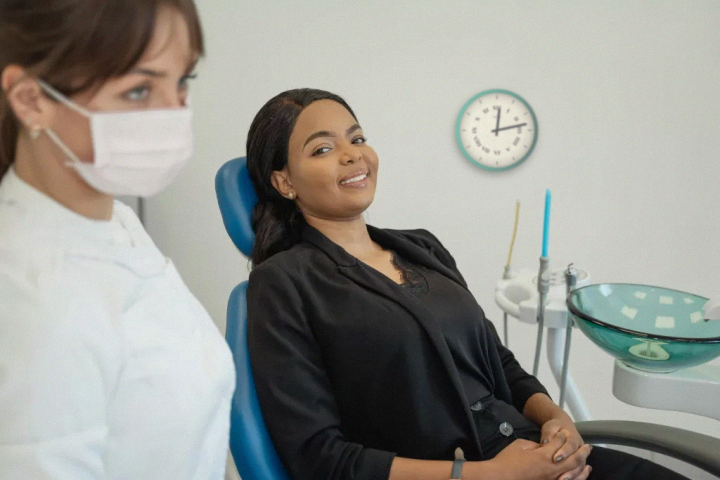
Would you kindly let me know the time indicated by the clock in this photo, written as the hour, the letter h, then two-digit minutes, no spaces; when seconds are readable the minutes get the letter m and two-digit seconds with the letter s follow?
12h13
